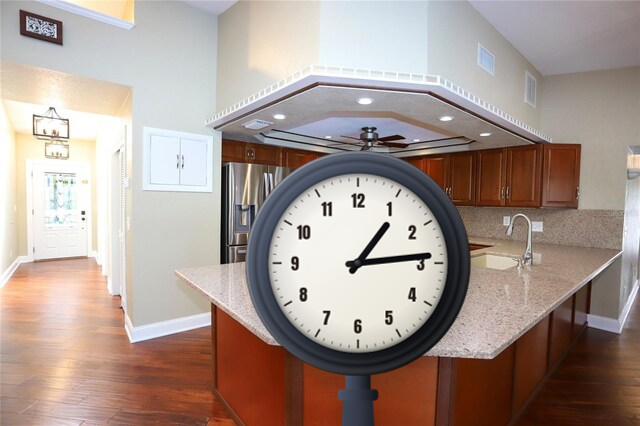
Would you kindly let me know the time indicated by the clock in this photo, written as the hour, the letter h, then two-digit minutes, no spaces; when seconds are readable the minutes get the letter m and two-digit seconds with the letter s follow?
1h14
